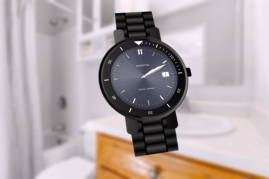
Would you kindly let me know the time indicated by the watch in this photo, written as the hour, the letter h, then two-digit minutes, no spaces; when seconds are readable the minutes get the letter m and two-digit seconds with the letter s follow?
2h11
